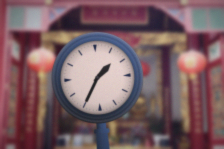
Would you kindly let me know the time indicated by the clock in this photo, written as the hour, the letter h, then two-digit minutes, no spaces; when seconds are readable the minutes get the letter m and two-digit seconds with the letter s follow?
1h35
